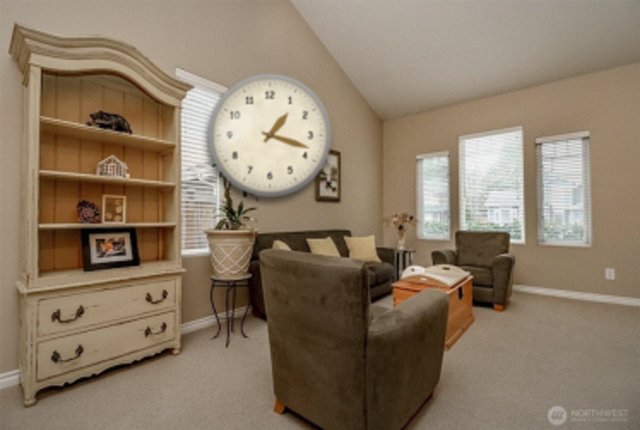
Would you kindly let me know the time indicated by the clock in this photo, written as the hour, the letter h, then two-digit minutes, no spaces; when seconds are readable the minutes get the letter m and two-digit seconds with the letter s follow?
1h18
